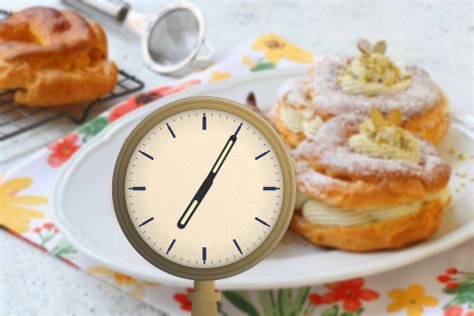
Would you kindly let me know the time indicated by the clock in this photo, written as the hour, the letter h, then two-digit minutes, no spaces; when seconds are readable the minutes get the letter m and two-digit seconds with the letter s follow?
7h05
